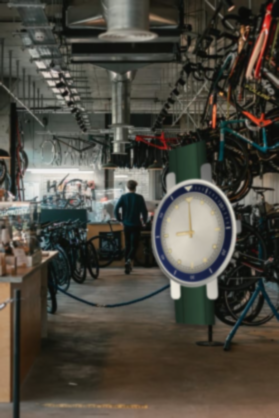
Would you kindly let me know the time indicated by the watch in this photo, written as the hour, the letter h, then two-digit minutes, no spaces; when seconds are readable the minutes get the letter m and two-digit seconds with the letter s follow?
9h00
